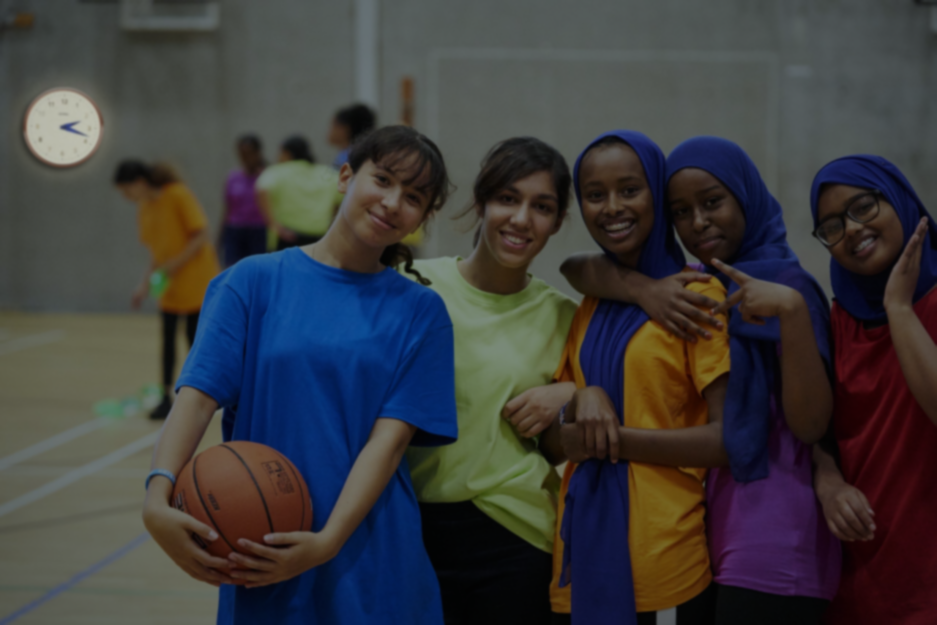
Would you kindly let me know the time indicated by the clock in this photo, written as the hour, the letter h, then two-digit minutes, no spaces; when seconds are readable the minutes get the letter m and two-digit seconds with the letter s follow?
2h18
